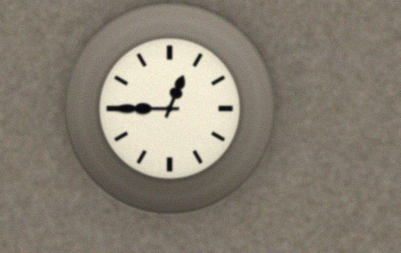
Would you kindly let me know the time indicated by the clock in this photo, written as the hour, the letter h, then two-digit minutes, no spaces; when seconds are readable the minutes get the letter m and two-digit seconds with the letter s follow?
12h45
